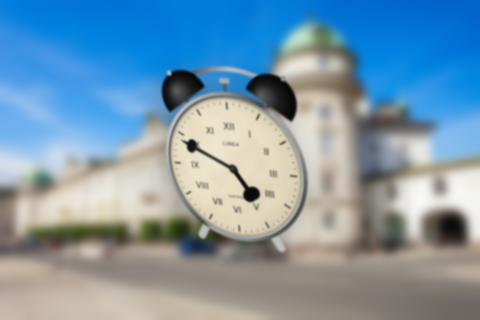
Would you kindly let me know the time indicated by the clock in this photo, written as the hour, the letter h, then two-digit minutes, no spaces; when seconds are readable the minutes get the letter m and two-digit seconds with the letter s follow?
4h49
